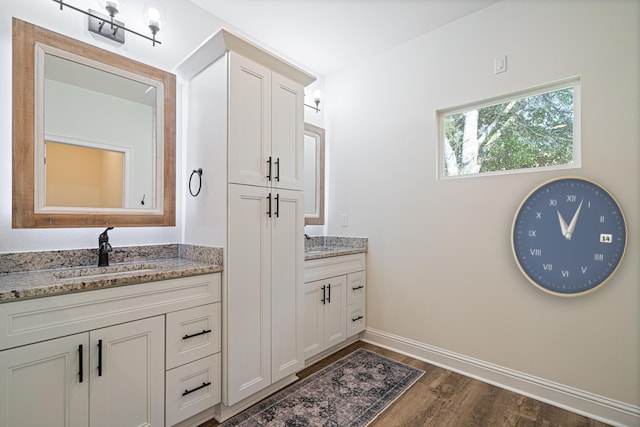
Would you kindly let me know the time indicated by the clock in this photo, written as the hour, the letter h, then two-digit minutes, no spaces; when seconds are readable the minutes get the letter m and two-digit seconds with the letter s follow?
11h03
